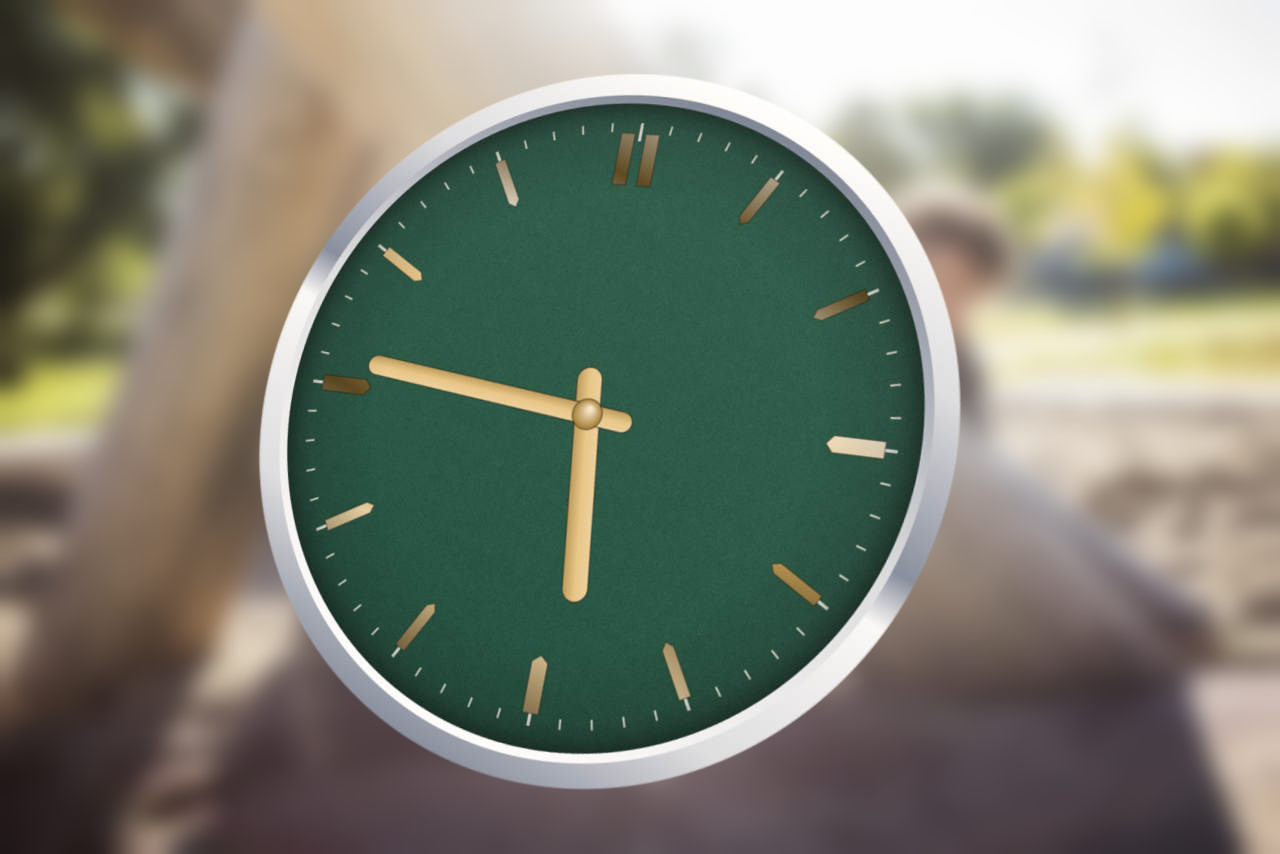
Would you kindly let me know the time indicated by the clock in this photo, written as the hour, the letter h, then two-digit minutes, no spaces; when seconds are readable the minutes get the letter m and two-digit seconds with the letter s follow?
5h46
